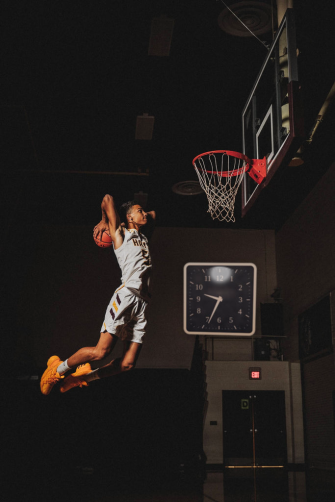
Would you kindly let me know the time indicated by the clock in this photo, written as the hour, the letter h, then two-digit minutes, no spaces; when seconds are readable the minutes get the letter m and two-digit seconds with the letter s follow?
9h34
